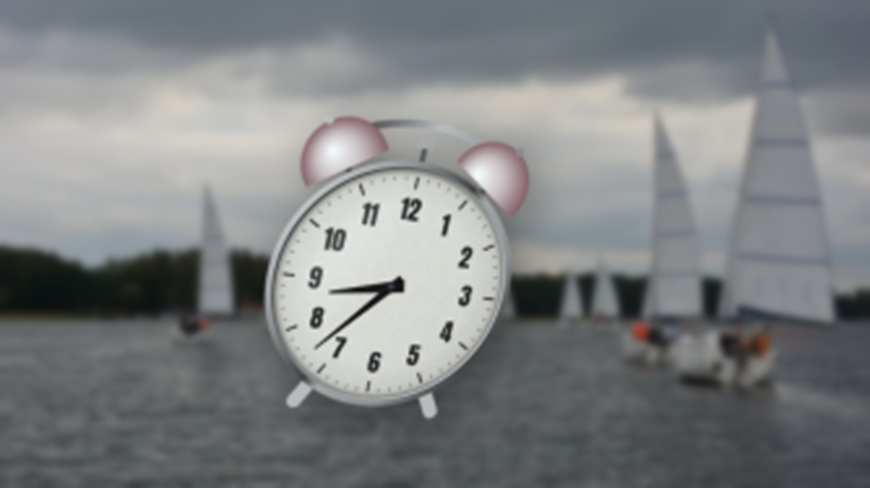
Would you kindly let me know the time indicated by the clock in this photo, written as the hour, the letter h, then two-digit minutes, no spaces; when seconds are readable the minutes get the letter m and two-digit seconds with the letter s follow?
8h37
